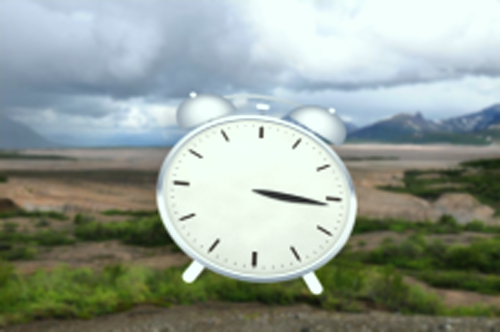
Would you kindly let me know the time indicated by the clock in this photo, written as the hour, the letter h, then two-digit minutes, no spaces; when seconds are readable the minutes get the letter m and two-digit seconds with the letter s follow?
3h16
